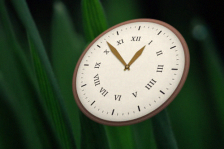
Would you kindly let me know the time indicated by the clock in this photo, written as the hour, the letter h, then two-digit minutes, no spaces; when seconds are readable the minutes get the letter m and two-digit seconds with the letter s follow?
12h52
